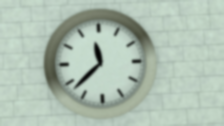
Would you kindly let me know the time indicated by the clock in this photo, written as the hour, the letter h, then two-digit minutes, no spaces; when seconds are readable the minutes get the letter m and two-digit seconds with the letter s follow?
11h38
